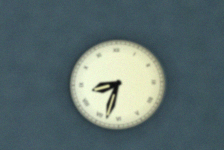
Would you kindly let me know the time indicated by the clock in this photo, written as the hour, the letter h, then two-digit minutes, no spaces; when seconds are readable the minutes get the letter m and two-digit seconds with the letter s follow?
8h33
